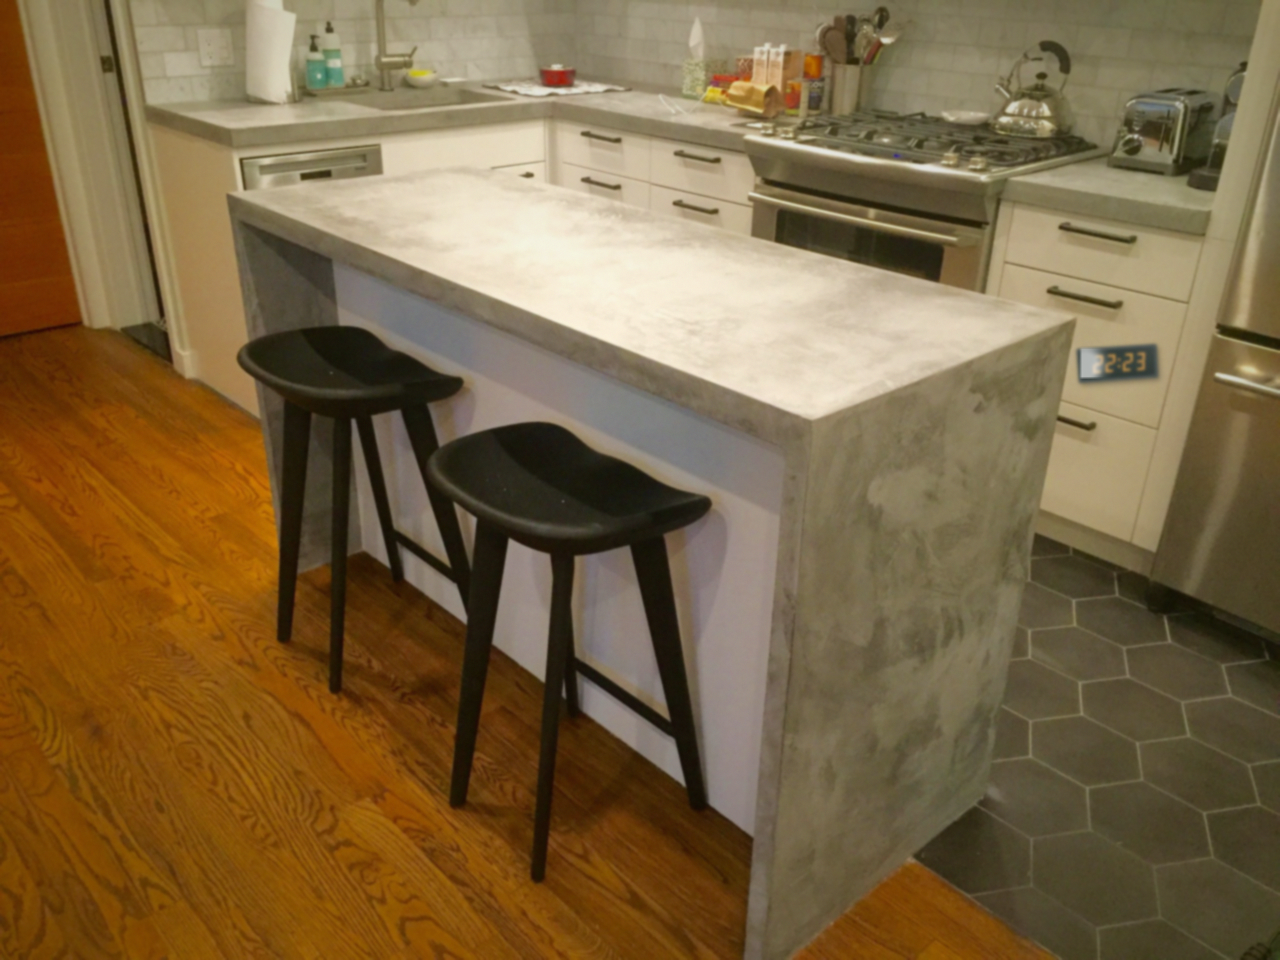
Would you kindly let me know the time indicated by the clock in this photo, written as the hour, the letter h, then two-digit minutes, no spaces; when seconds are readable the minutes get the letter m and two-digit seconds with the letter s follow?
22h23
